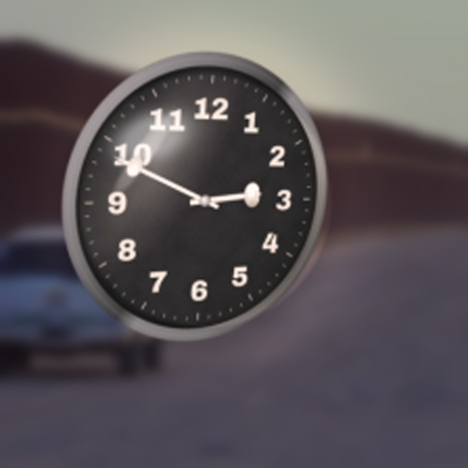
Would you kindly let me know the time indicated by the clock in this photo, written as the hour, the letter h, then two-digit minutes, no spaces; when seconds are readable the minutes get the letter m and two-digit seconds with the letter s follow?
2h49
